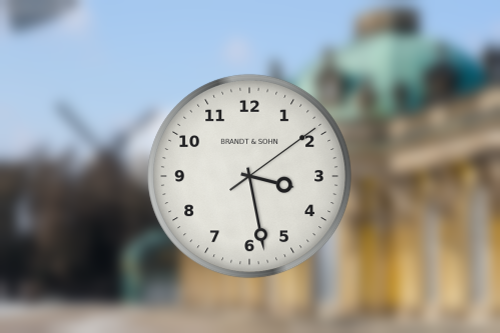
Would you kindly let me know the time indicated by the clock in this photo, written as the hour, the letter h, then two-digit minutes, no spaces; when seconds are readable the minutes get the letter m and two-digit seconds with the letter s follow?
3h28m09s
